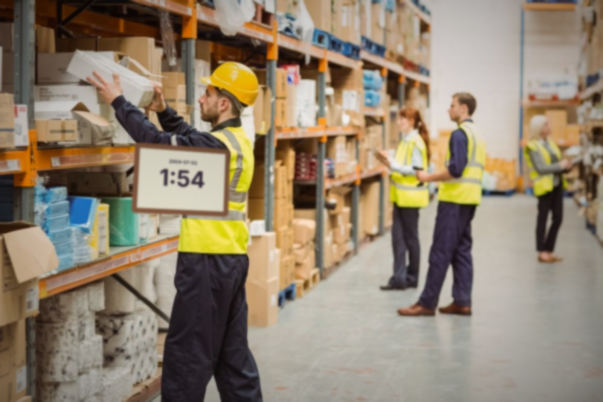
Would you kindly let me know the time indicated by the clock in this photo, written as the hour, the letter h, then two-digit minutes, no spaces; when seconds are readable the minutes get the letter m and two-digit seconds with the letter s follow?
1h54
